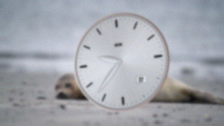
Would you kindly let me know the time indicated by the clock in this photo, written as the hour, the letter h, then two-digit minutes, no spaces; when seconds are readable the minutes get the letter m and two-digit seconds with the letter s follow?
9h37
